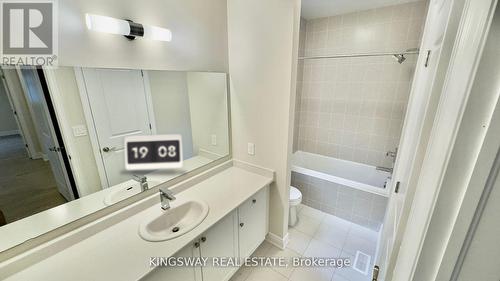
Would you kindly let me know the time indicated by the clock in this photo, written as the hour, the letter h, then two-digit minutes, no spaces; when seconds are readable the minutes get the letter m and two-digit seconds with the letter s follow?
19h08
